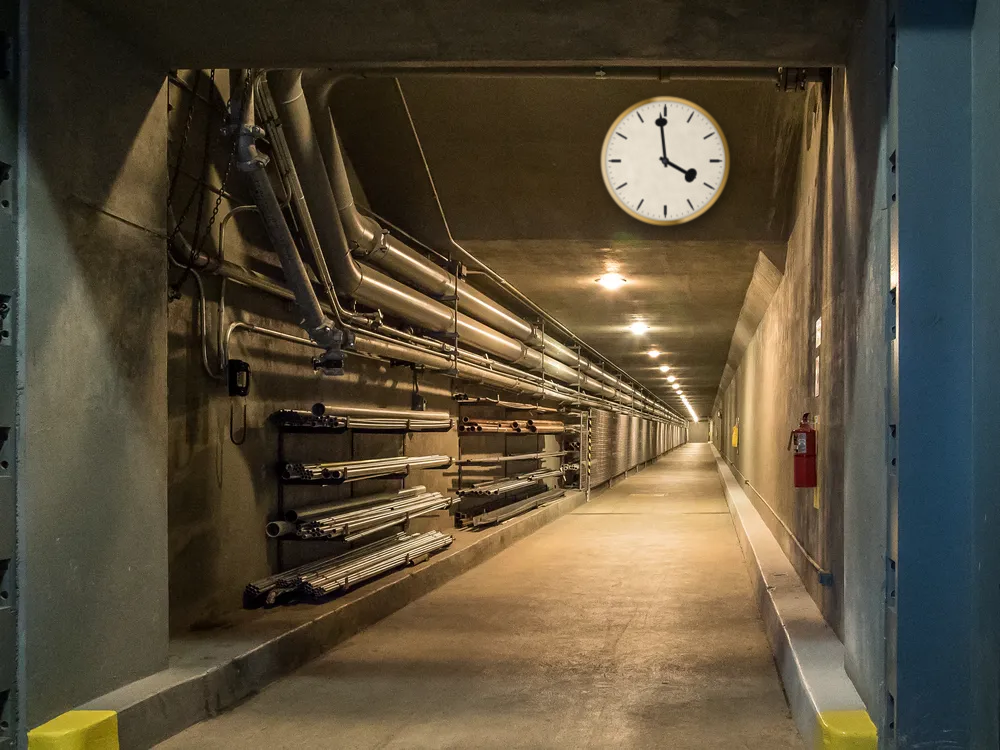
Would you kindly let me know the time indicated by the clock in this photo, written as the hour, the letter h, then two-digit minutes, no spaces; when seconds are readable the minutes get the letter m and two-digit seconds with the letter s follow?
3h59
